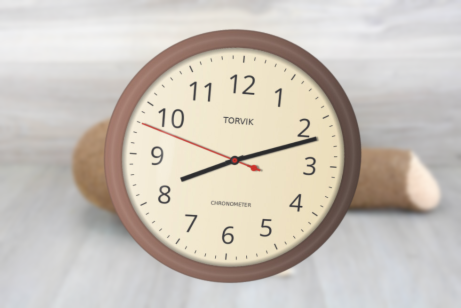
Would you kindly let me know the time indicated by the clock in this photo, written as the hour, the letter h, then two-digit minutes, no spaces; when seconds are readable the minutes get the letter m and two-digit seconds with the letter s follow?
8h11m48s
